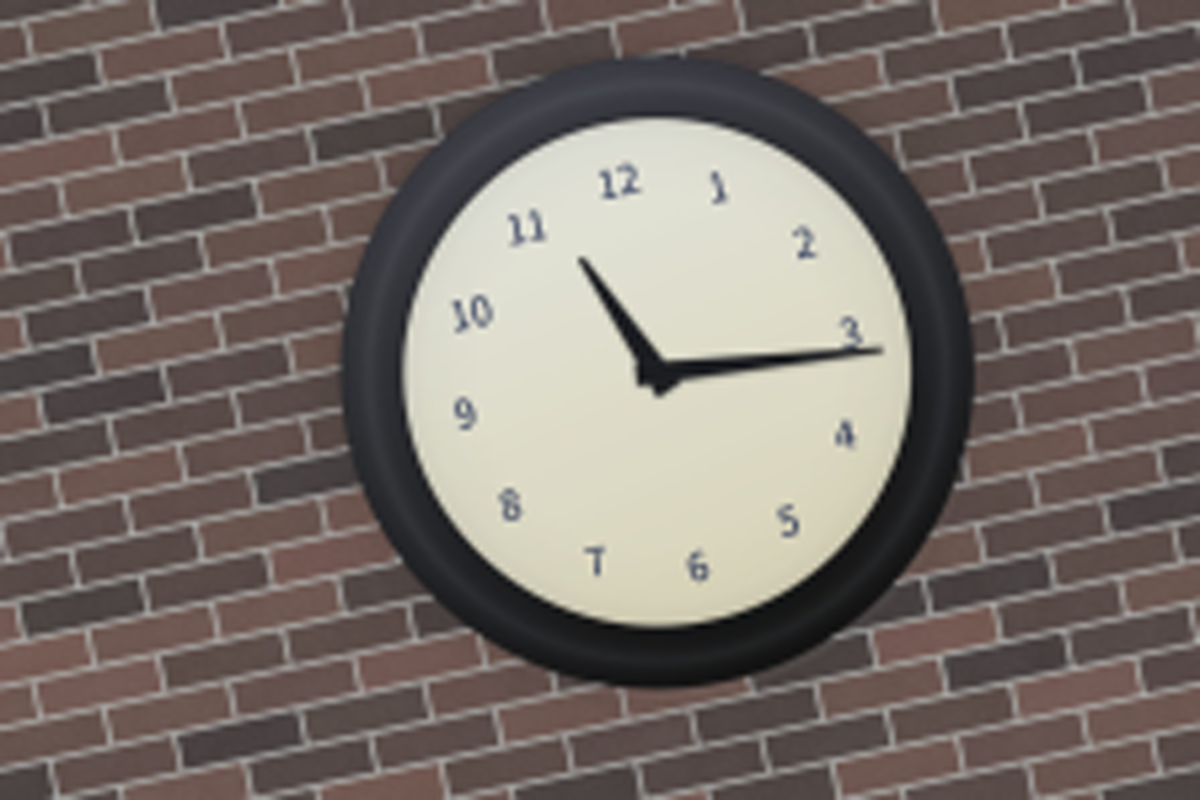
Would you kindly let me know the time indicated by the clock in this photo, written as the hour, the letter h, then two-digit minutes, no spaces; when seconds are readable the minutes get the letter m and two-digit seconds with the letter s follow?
11h16
